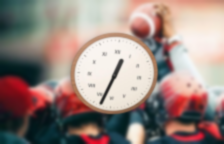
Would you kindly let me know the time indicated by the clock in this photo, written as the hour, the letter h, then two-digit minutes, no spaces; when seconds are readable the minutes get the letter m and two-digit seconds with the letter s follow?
12h33
